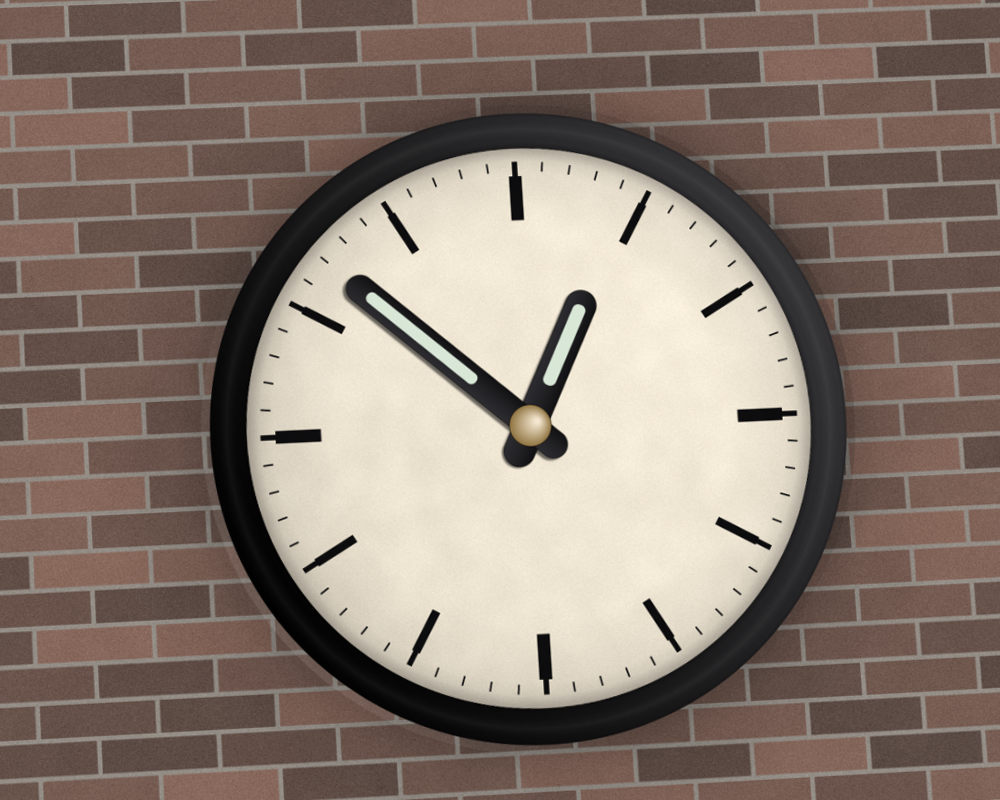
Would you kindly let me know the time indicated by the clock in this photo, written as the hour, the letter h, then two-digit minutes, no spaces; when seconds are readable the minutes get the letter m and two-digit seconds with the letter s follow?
12h52
